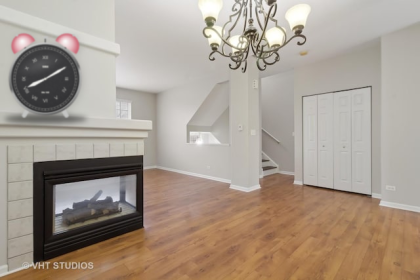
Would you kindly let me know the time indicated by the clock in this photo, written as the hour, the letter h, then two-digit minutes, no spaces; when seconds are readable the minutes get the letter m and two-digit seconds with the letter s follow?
8h10
